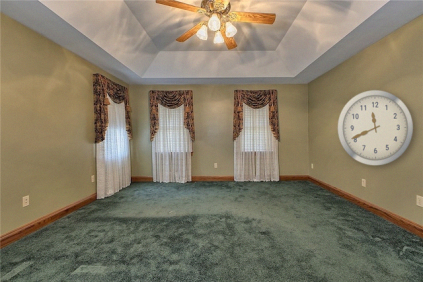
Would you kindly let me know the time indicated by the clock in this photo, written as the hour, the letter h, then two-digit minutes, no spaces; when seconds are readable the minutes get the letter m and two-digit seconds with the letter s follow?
11h41
